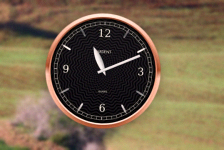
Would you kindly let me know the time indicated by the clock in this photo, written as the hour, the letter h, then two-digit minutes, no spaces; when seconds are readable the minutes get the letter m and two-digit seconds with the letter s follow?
11h11
